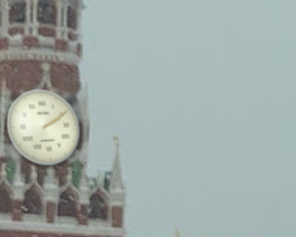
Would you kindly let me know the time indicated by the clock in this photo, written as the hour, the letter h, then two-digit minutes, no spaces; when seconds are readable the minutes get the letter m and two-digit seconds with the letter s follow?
2h10
